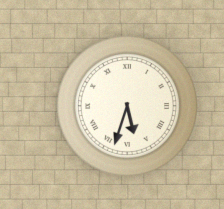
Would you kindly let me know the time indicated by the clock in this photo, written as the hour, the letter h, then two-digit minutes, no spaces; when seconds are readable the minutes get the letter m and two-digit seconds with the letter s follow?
5h33
